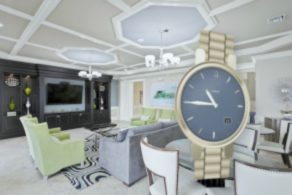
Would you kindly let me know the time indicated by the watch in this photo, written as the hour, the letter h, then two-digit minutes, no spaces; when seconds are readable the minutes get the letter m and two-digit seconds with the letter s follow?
10h45
